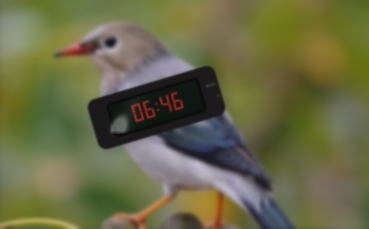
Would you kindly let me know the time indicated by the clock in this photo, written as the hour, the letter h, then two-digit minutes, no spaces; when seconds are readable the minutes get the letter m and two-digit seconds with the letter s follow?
6h46
